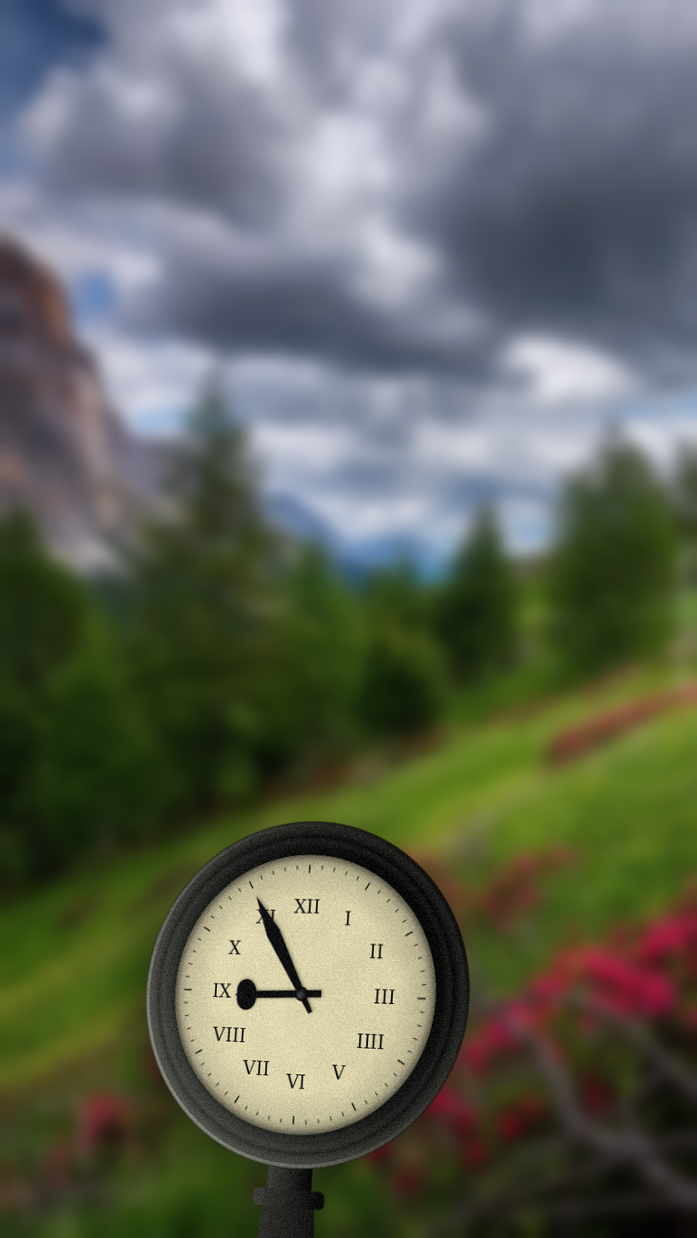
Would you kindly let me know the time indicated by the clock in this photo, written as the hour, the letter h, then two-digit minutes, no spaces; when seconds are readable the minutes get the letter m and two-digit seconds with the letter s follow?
8h55
